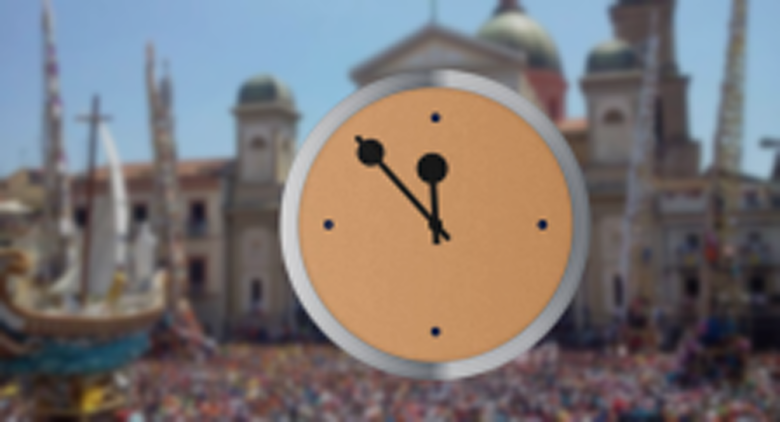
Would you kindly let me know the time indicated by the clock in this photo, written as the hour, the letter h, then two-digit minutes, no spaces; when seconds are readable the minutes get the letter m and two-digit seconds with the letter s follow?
11h53
